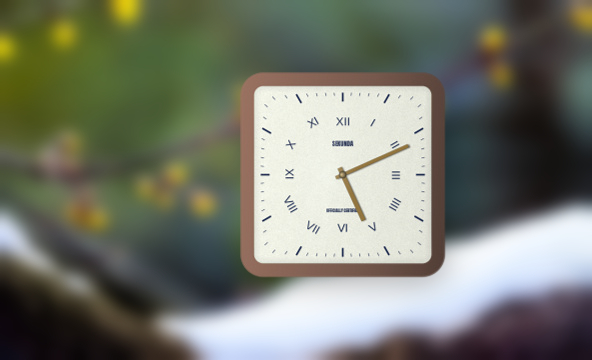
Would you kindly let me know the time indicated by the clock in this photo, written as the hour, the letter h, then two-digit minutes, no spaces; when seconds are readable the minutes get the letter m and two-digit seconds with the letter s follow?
5h11
